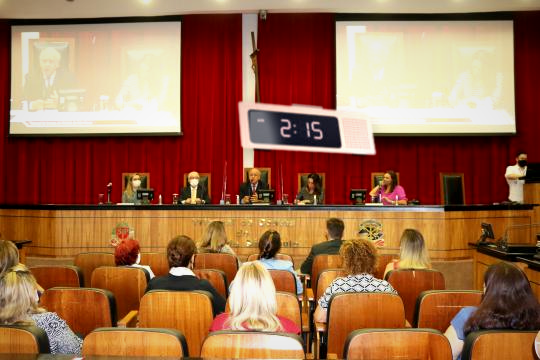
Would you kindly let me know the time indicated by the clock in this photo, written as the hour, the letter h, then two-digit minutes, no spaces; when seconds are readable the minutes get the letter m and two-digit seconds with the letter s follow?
2h15
